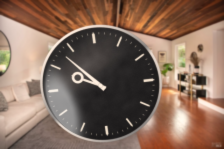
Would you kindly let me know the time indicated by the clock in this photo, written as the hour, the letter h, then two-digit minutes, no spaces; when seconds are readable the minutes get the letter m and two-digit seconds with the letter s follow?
9h53
